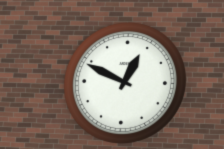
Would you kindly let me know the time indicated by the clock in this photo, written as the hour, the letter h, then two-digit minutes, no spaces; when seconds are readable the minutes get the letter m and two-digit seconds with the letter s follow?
12h49
